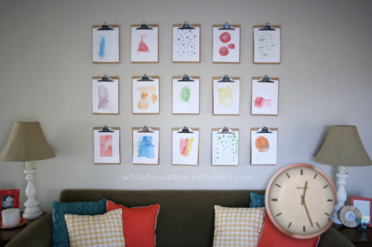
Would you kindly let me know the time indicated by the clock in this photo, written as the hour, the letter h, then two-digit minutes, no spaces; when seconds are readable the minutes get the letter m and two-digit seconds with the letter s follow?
12h27
